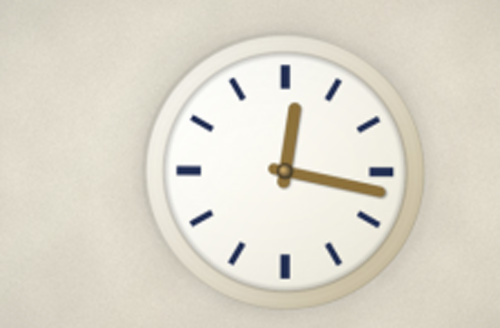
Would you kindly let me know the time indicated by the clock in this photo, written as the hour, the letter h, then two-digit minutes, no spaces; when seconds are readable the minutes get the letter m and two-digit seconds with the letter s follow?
12h17
